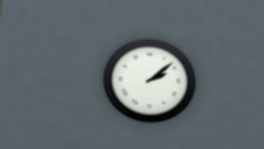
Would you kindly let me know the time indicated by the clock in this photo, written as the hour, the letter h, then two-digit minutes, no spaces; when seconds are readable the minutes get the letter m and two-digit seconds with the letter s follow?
2h08
